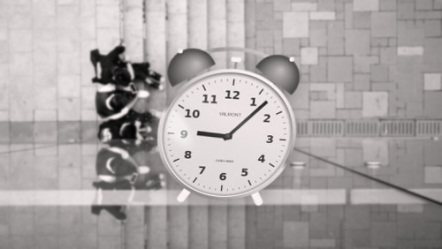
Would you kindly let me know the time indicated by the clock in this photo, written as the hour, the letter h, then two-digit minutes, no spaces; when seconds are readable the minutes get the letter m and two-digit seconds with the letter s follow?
9h07
